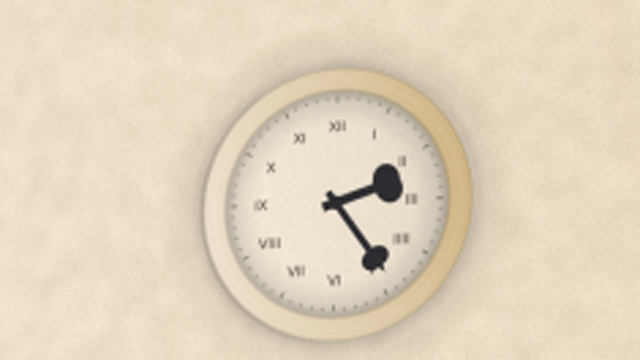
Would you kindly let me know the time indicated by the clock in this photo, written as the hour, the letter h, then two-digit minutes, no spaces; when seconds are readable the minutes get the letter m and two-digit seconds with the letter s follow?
2h24
